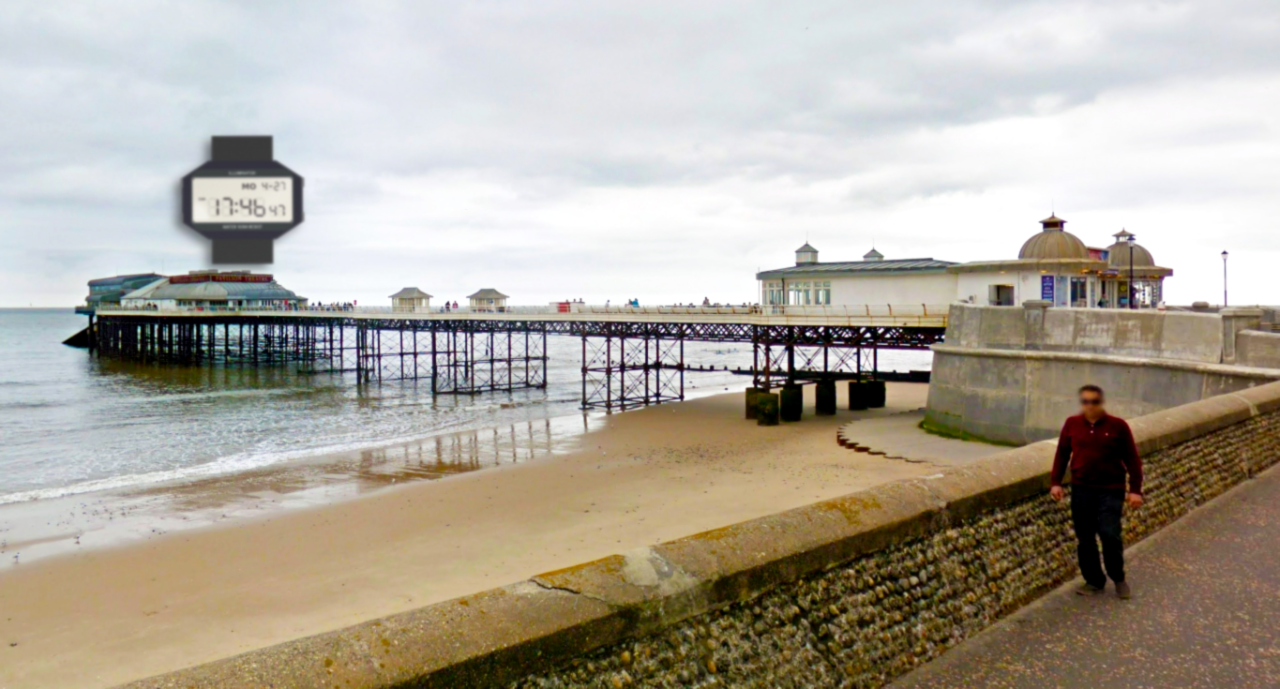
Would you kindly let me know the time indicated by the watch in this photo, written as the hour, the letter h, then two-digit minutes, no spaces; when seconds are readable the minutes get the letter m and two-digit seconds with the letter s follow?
17h46m47s
